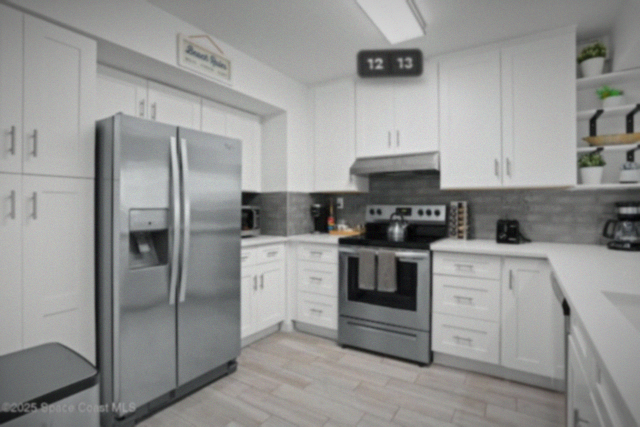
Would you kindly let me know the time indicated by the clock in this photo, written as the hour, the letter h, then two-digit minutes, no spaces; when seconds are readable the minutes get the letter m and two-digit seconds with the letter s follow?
12h13
